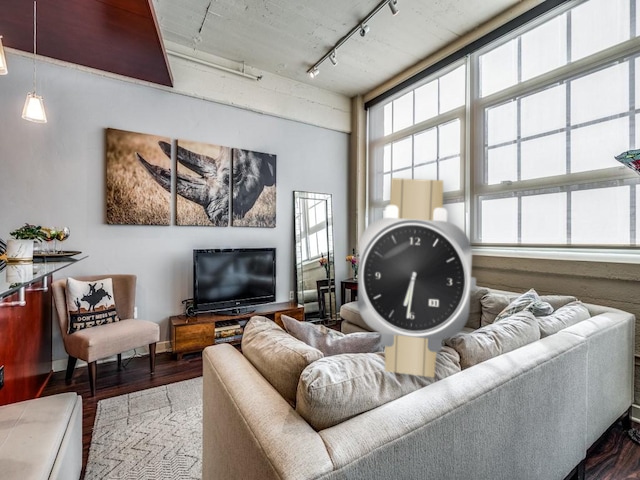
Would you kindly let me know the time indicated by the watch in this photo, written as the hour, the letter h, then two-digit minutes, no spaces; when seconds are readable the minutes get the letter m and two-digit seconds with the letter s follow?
6h31
